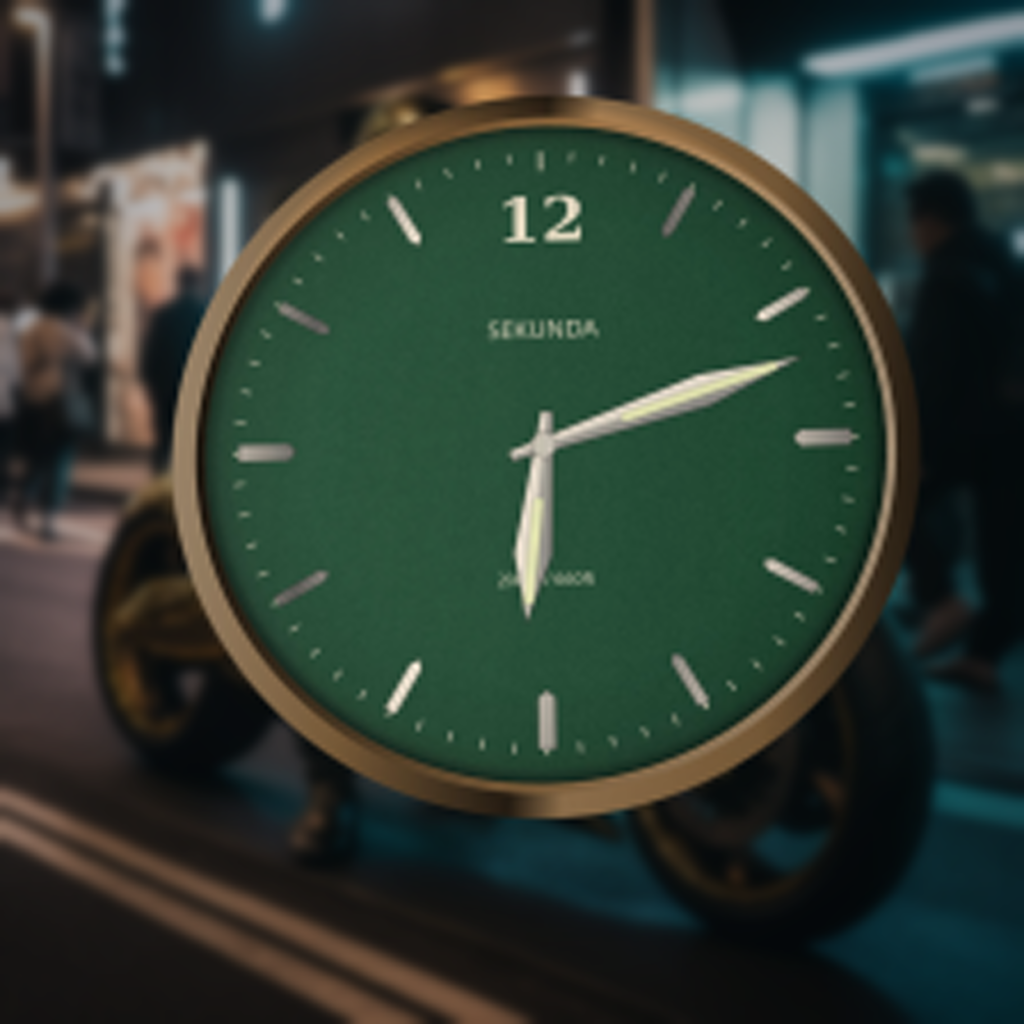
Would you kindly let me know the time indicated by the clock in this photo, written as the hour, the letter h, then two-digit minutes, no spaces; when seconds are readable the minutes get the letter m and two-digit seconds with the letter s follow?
6h12
